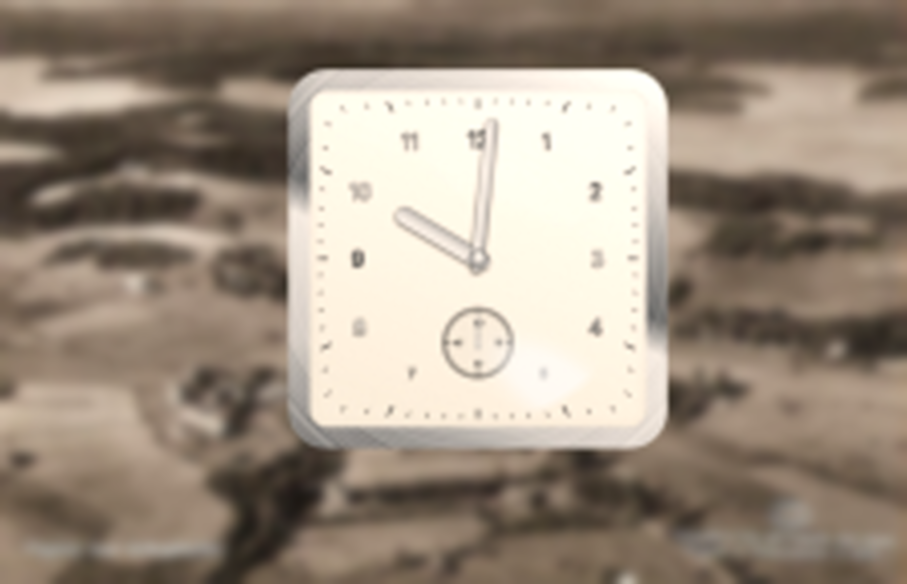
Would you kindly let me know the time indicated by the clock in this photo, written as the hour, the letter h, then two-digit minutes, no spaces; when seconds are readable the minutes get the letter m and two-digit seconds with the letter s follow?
10h01
